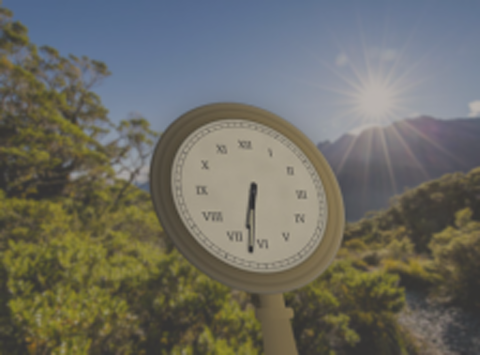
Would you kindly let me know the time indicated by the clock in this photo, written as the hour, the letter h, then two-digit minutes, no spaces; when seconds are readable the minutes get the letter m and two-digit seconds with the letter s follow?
6h32
